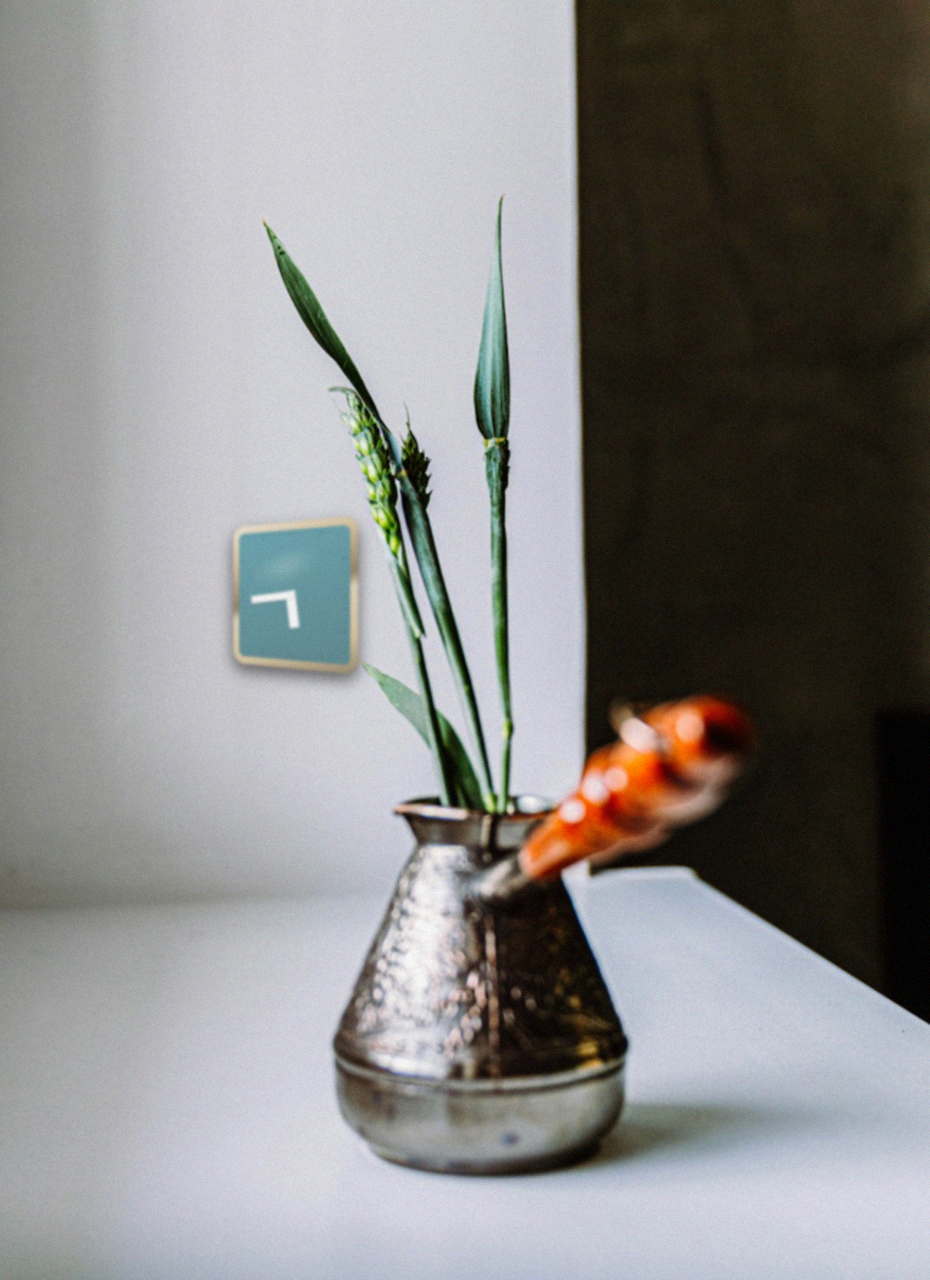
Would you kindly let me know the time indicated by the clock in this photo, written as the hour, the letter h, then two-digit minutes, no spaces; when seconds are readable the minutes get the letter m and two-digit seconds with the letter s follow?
5h44
